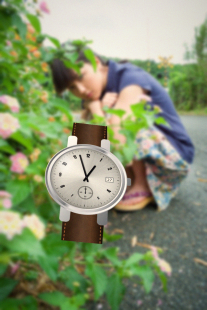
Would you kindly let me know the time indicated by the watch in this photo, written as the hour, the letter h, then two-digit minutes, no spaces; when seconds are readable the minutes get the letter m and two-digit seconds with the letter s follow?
12h57
